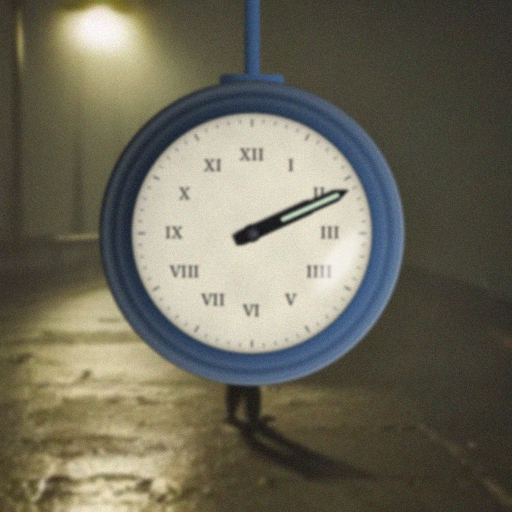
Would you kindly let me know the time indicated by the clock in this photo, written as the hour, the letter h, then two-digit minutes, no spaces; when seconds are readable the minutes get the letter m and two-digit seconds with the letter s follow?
2h11
